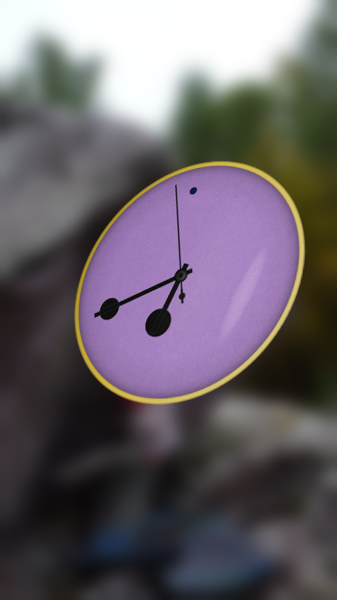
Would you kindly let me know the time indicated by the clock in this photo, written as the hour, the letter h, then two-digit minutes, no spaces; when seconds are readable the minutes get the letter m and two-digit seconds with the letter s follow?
6h41m58s
